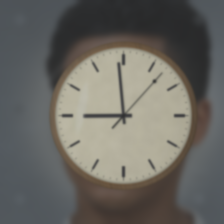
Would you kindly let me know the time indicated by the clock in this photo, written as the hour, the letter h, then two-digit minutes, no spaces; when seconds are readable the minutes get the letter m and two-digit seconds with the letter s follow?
8h59m07s
